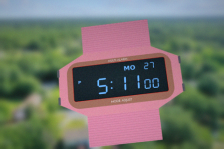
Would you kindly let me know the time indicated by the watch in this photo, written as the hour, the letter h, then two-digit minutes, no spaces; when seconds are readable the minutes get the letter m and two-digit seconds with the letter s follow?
5h11m00s
